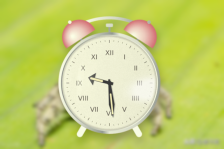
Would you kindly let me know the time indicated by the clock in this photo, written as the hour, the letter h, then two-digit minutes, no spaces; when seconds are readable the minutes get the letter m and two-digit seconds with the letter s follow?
9h29
